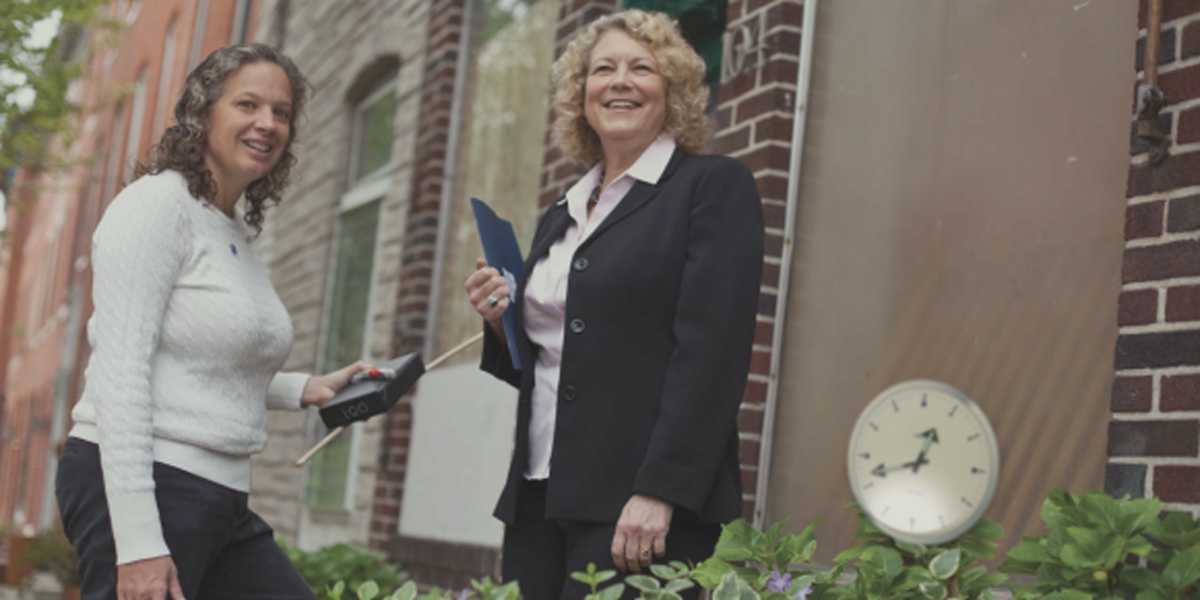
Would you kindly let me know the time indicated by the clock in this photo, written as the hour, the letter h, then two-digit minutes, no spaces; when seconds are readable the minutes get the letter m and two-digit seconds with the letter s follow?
12h42
